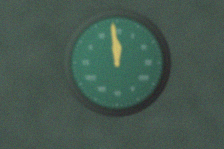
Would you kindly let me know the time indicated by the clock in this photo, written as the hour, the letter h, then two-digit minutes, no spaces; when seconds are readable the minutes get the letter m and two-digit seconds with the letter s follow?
11h59
